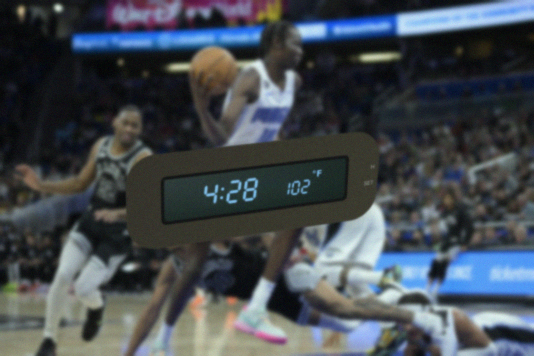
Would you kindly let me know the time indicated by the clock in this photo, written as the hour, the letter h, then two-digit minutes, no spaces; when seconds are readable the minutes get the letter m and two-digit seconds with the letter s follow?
4h28
